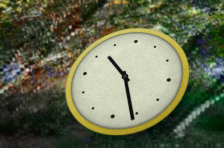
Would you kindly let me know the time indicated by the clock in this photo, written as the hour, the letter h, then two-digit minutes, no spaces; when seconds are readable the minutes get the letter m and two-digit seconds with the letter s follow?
10h26
